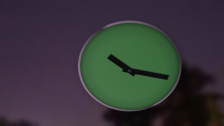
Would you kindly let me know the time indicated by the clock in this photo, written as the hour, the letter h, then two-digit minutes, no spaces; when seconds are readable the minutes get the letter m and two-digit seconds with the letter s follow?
10h17
